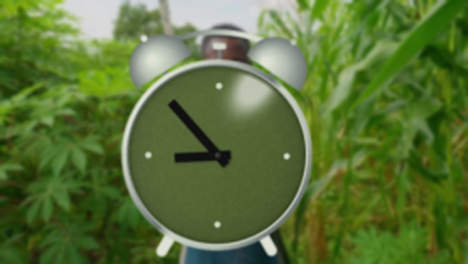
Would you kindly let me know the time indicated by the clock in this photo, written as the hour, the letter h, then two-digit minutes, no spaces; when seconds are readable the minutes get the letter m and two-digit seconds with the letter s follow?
8h53
